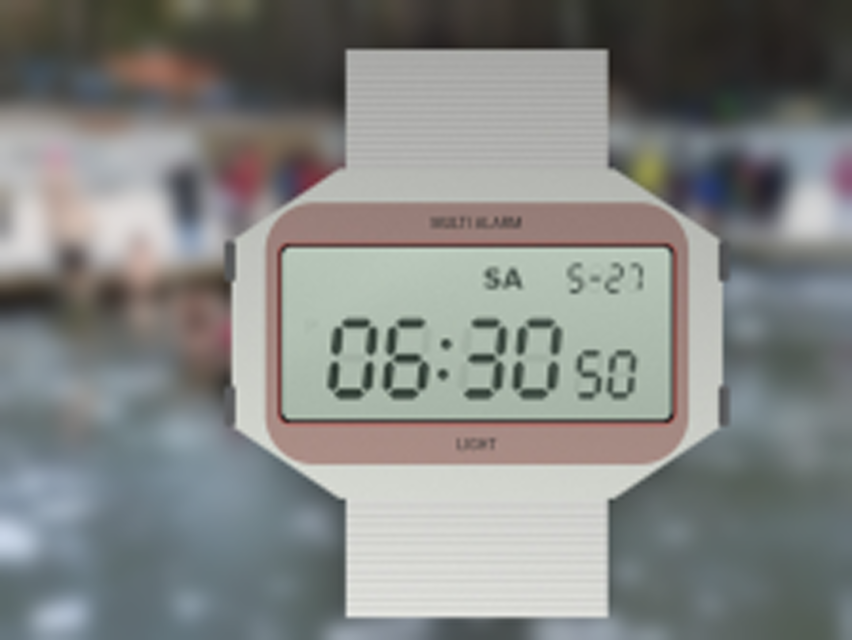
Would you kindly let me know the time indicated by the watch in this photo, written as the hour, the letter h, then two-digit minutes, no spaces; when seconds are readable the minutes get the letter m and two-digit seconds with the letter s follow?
6h30m50s
